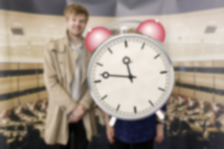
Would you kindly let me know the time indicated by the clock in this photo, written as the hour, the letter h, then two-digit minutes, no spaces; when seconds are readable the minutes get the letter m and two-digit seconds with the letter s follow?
11h47
